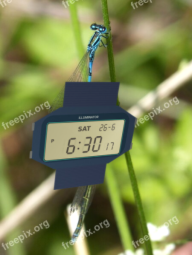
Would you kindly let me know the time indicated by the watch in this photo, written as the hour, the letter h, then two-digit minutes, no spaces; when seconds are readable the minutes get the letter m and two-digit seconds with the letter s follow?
6h30m17s
